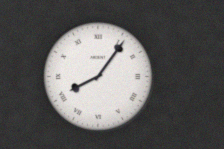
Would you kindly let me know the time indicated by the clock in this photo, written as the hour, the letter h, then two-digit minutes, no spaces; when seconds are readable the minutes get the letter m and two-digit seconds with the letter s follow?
8h06
